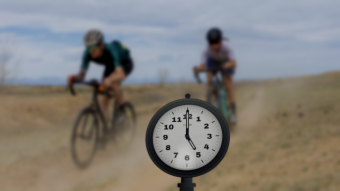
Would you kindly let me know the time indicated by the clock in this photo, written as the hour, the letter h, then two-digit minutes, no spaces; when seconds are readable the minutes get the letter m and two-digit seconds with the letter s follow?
5h00
